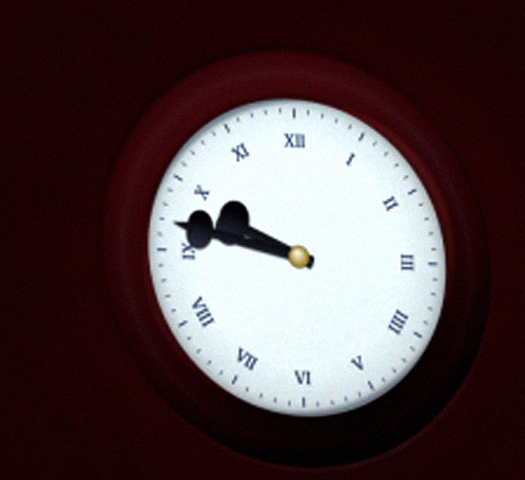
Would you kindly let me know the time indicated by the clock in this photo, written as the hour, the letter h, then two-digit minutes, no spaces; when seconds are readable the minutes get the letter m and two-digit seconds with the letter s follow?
9h47
